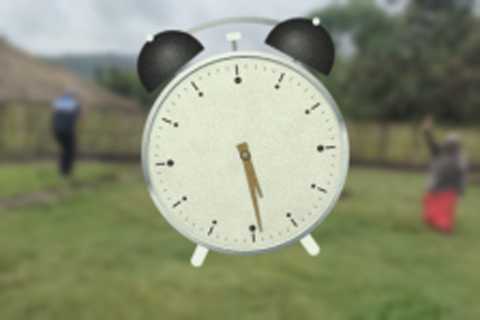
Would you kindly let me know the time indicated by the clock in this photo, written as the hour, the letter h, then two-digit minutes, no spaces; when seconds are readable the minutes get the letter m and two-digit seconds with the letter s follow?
5h29
